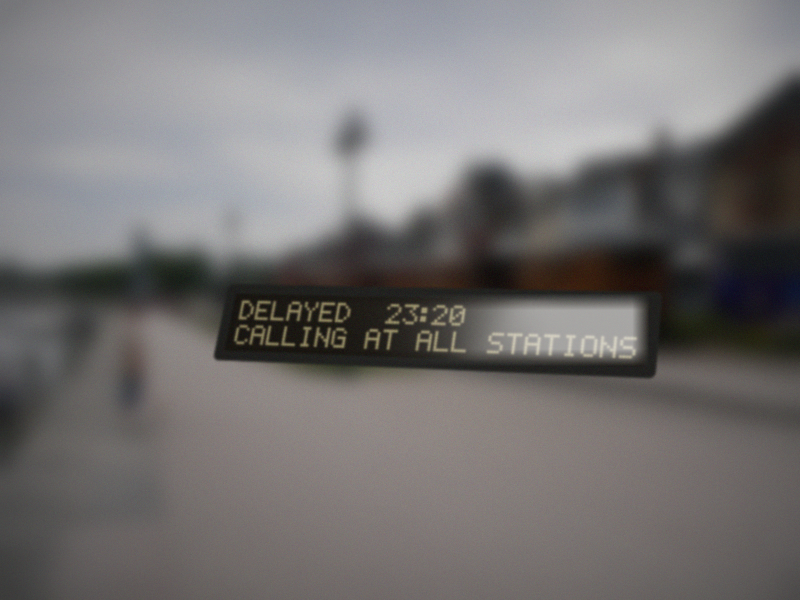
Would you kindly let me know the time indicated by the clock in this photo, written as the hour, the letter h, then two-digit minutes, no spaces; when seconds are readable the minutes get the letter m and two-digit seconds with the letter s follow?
23h20
